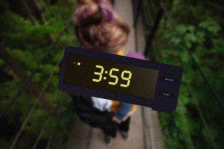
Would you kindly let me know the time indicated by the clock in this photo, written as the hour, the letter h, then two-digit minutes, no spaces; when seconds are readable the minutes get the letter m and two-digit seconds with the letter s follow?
3h59
